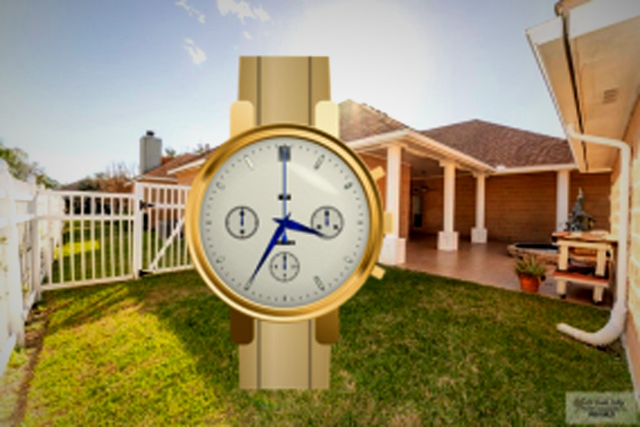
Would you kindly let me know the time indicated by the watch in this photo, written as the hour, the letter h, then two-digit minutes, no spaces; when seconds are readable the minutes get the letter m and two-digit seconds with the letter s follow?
3h35
